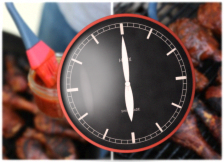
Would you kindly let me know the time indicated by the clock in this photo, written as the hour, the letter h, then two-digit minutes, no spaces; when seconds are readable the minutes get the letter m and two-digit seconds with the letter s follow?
6h00
